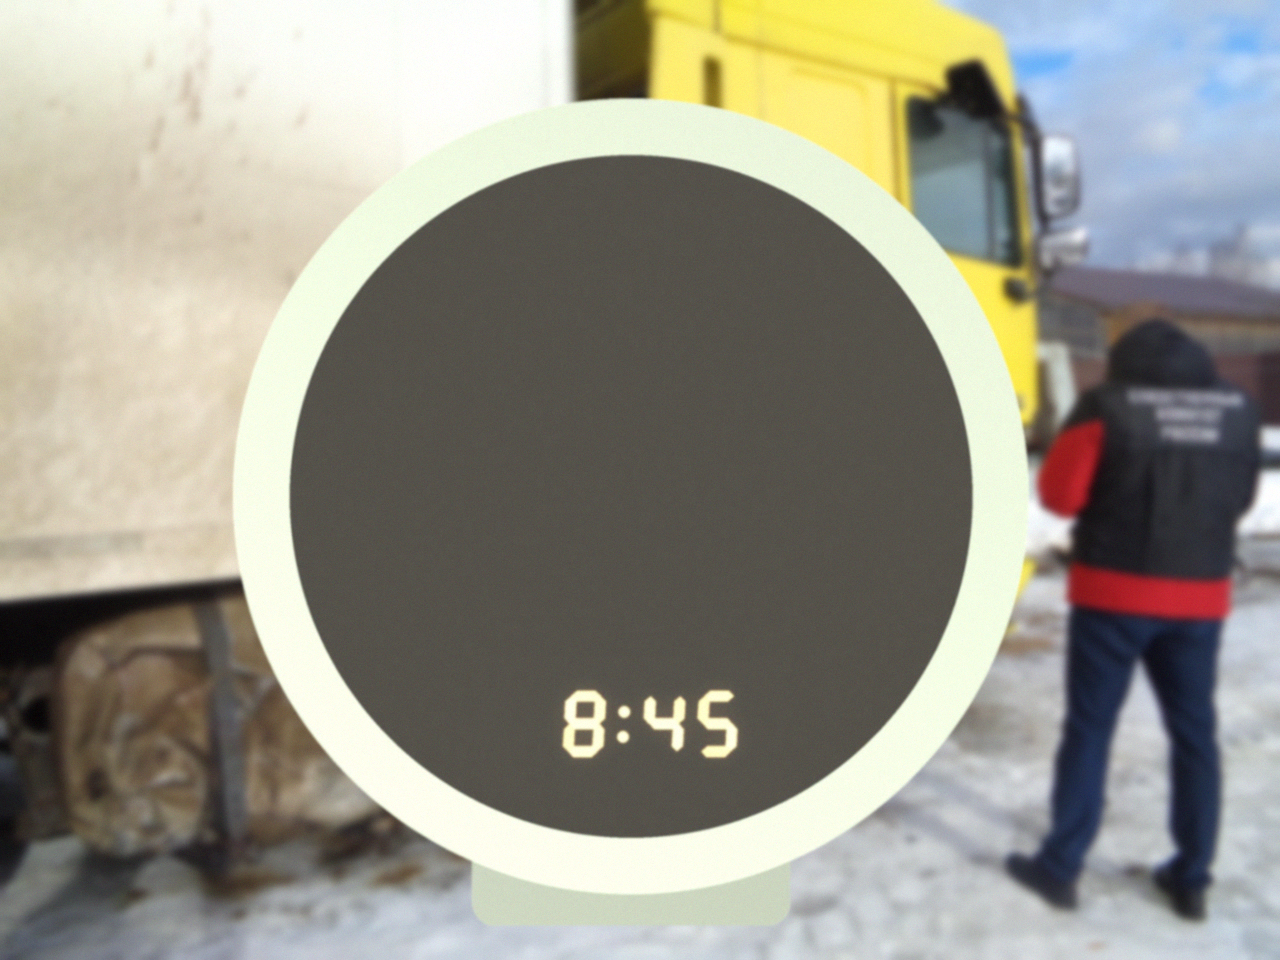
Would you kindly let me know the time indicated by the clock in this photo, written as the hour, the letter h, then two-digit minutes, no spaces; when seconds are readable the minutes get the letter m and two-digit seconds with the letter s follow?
8h45
